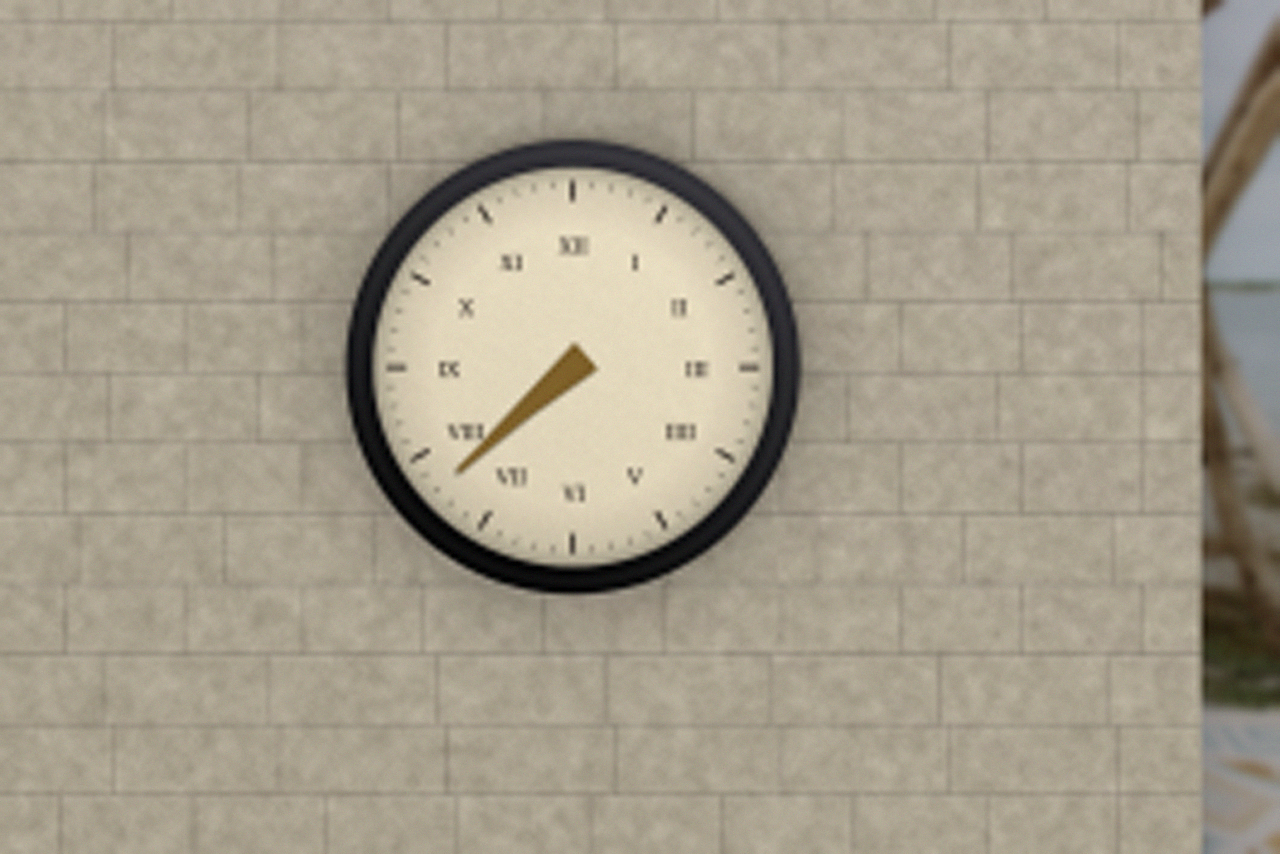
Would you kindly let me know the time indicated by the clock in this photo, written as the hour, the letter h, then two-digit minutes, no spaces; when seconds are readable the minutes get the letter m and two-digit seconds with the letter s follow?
7h38
